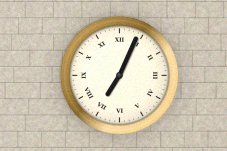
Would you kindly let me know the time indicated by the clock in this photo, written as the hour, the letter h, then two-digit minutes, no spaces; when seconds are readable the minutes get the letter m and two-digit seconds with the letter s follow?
7h04
